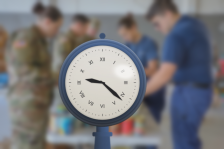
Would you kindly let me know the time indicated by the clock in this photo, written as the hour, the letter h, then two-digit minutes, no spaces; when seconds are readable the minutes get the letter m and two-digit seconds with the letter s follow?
9h22
